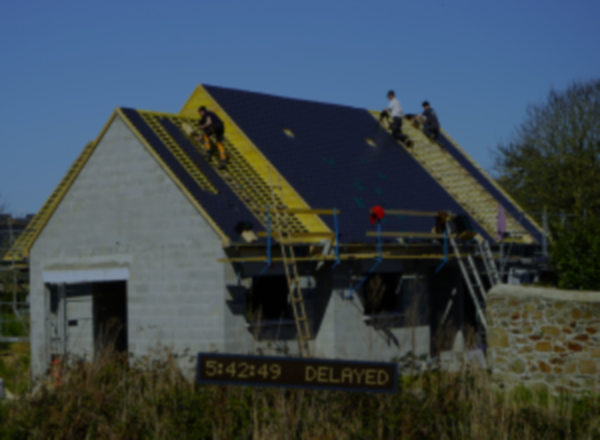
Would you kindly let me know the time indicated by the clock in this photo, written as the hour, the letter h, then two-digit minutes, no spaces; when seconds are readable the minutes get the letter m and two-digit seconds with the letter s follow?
5h42m49s
